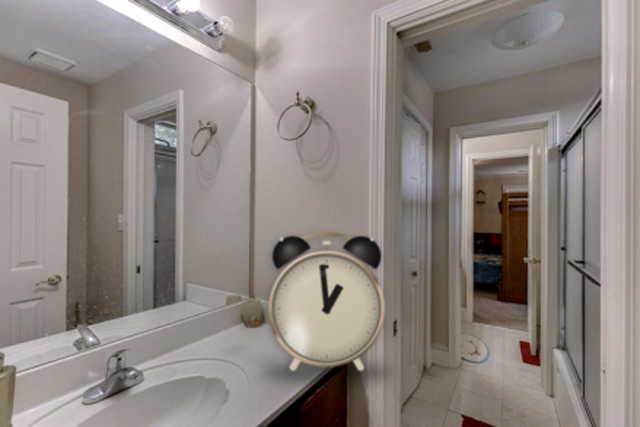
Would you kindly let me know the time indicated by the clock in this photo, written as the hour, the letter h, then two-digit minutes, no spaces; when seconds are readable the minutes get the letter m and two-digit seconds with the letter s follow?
12h59
